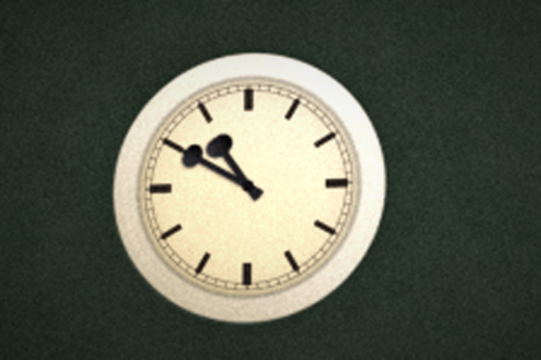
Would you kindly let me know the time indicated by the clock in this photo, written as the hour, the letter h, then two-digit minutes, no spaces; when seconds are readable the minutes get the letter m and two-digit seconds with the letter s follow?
10h50
